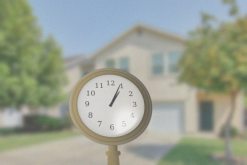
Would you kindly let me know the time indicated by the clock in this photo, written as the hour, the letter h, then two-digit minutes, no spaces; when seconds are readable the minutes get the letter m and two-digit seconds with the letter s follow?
1h04
